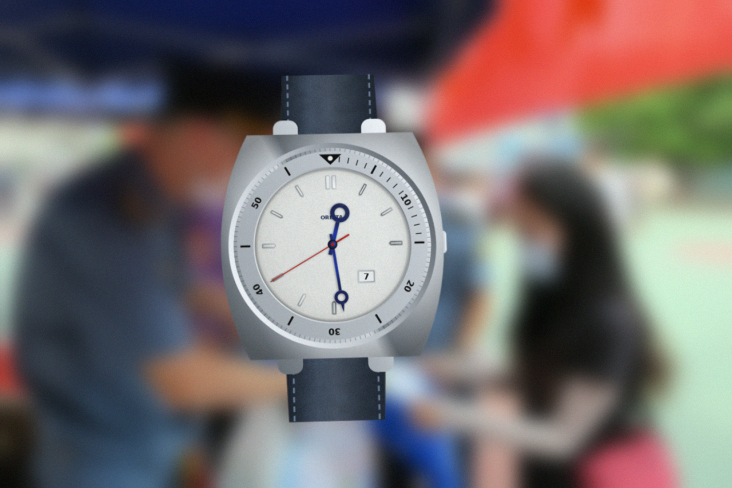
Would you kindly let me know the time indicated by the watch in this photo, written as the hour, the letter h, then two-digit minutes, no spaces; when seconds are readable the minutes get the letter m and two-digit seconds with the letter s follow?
12h28m40s
